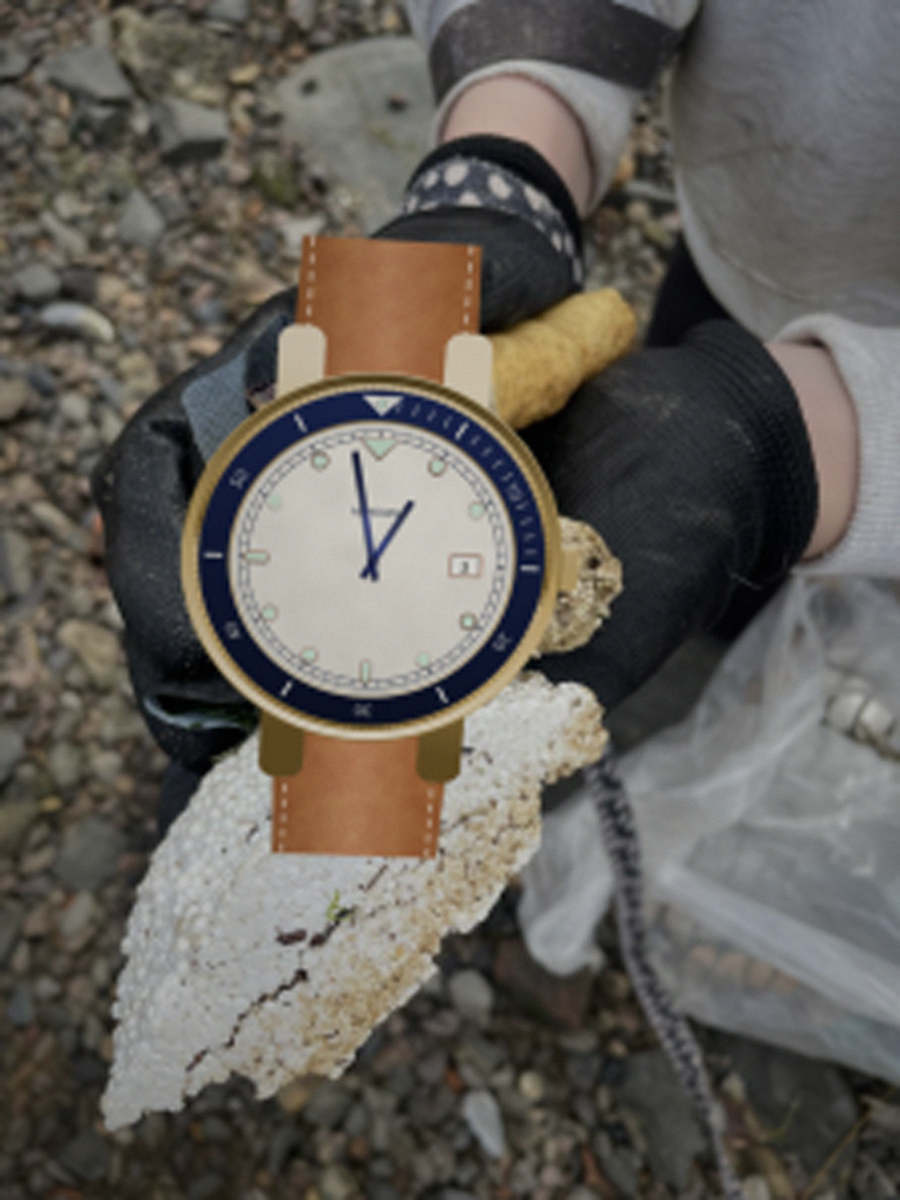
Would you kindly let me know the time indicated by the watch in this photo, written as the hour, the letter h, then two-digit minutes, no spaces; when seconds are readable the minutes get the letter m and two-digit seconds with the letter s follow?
12h58
